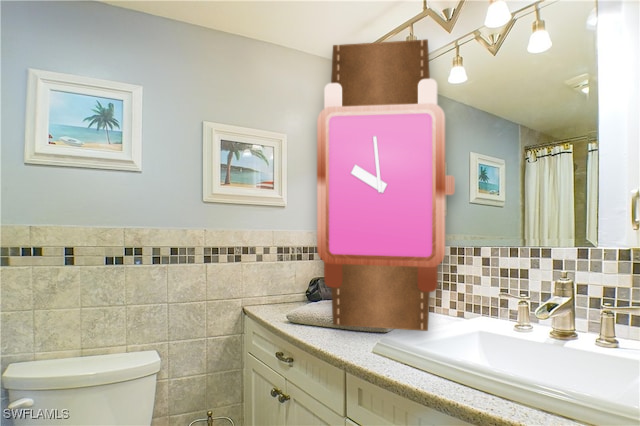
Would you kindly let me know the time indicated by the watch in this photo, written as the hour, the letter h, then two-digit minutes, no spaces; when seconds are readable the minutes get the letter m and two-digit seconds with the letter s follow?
9h59
